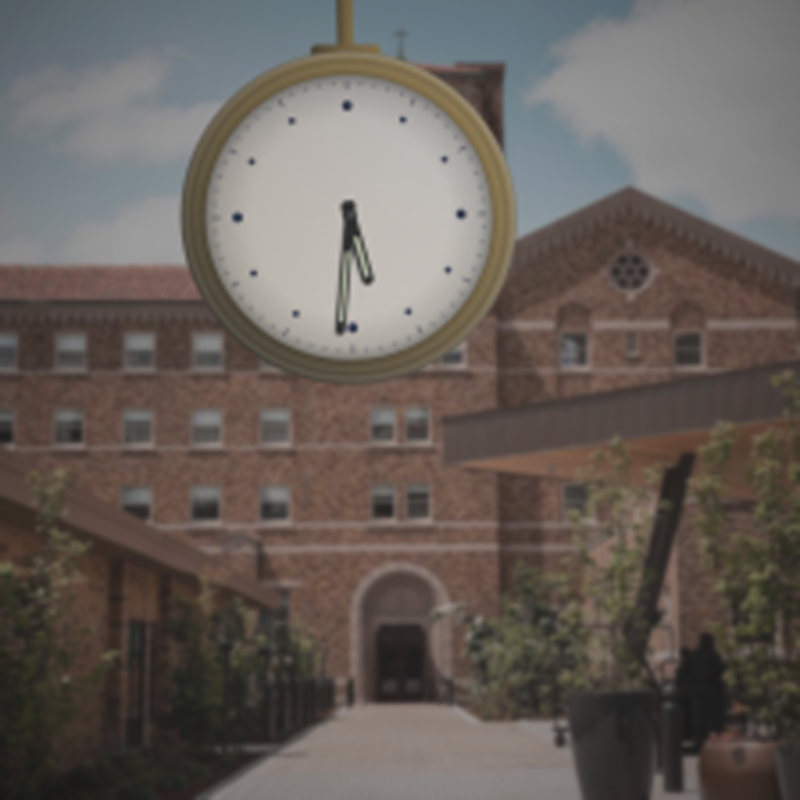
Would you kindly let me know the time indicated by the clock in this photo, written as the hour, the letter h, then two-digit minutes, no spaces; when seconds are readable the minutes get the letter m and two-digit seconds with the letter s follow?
5h31
